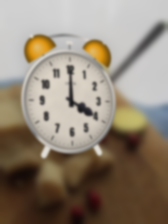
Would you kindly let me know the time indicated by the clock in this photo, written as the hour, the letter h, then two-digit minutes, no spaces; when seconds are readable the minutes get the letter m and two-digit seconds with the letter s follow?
4h00
